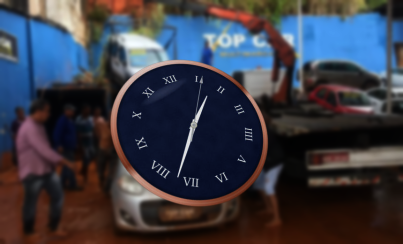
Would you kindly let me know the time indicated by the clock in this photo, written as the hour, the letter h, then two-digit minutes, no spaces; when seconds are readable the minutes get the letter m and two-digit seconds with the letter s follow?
1h37m06s
